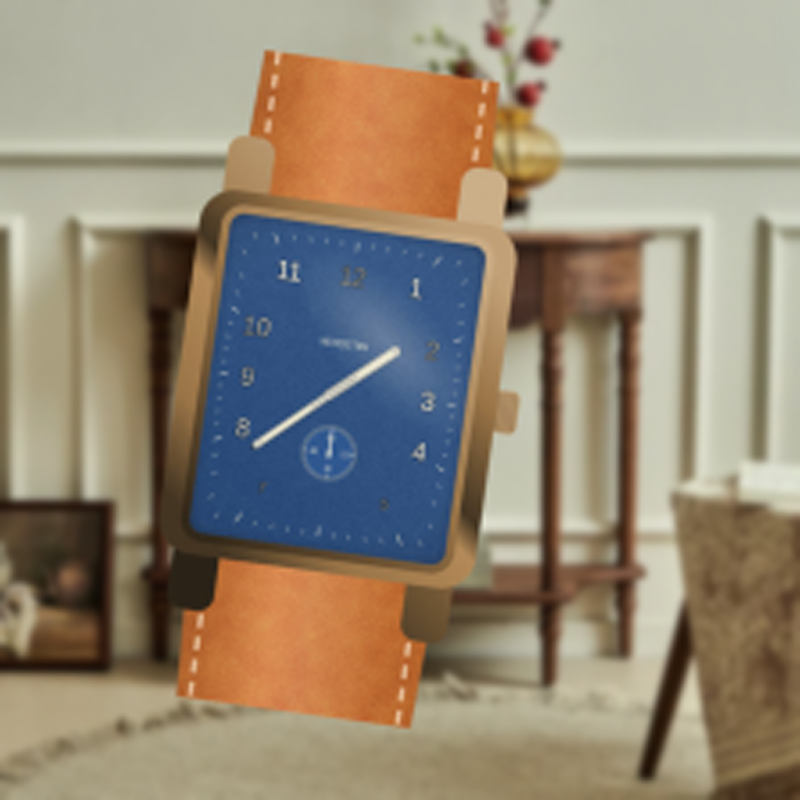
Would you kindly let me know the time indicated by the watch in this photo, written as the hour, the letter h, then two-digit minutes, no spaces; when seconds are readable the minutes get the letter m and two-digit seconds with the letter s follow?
1h38
